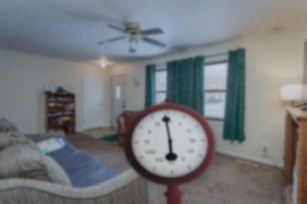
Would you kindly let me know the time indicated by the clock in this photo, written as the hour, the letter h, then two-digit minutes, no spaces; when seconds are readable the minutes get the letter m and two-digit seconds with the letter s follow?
5h59
